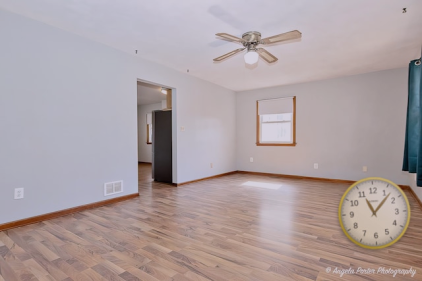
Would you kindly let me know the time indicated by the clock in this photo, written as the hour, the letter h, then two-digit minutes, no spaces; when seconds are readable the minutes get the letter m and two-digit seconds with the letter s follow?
11h07
